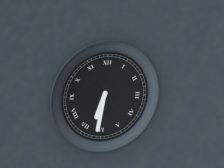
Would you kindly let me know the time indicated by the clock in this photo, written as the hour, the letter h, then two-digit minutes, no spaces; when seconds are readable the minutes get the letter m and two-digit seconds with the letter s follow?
6h31
